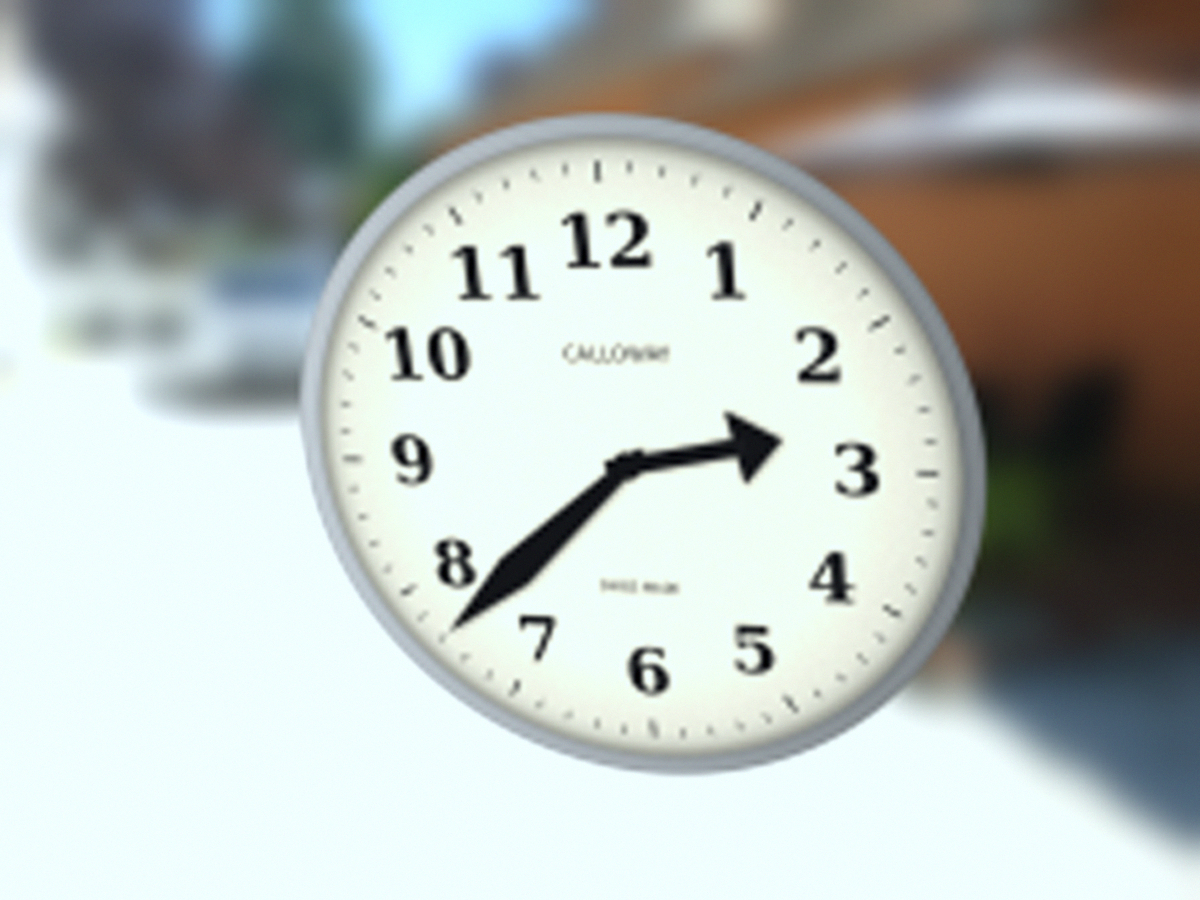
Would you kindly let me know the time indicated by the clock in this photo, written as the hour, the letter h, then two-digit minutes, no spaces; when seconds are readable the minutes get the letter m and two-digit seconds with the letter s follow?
2h38
